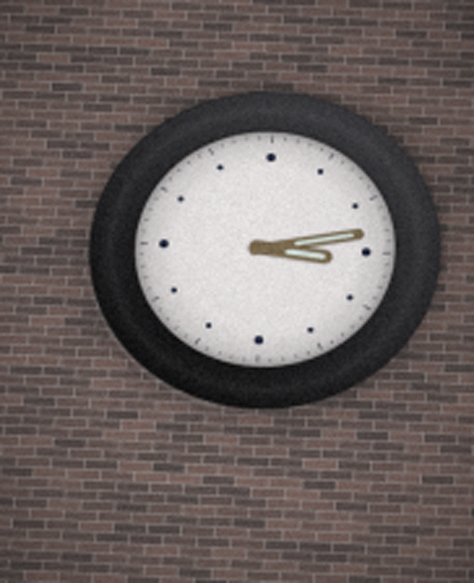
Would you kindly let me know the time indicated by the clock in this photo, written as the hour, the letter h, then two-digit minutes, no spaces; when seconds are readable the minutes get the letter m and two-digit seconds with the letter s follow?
3h13
